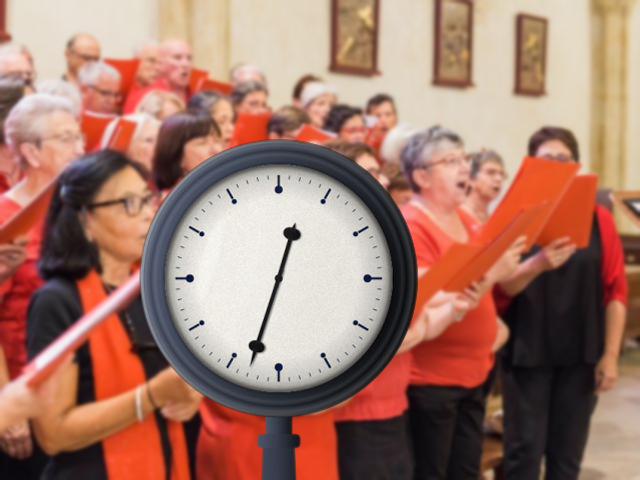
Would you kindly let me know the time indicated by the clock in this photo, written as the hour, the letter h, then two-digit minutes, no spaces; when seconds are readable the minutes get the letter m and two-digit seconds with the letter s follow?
12h33
